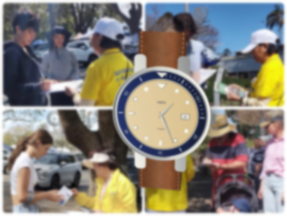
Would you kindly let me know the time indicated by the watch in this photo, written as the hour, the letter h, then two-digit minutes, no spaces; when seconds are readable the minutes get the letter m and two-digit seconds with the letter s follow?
1h26
